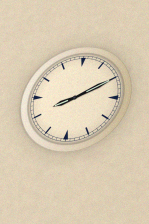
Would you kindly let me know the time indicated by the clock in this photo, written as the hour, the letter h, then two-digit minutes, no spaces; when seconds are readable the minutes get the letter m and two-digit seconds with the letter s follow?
8h10
